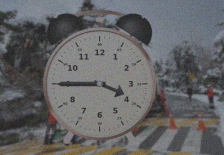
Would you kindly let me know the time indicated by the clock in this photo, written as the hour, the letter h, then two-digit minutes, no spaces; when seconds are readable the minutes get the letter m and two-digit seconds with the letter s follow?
3h45
